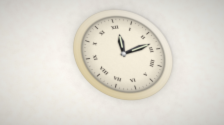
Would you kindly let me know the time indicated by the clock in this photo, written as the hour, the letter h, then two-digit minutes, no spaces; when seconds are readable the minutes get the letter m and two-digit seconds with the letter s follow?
12h13
